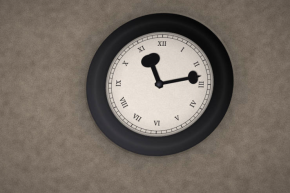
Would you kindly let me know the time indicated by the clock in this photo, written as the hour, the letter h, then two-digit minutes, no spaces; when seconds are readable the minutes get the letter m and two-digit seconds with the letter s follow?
11h13
